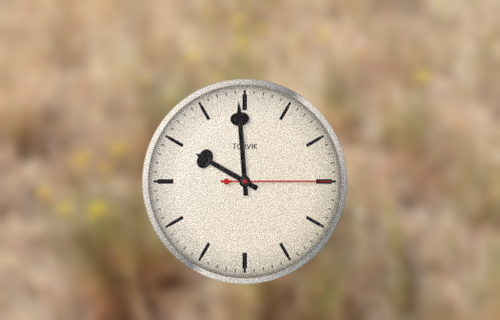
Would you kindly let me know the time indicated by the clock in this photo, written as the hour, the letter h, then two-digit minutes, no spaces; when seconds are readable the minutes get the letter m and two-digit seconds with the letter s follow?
9h59m15s
